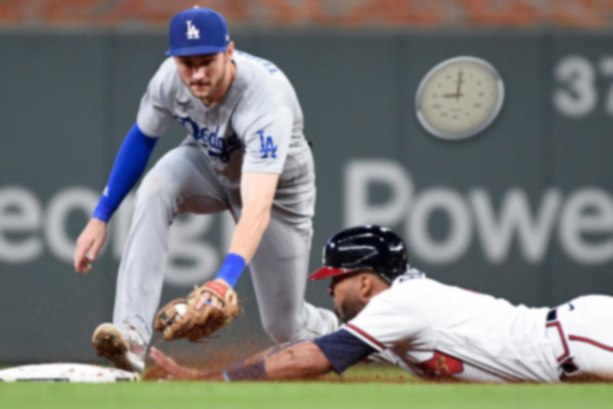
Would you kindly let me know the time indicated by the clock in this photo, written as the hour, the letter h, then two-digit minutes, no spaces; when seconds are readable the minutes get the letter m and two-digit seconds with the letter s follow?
9h00
